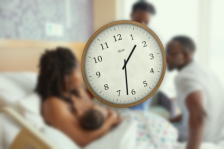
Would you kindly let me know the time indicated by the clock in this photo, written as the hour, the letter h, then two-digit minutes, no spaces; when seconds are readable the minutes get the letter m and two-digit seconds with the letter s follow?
1h32
